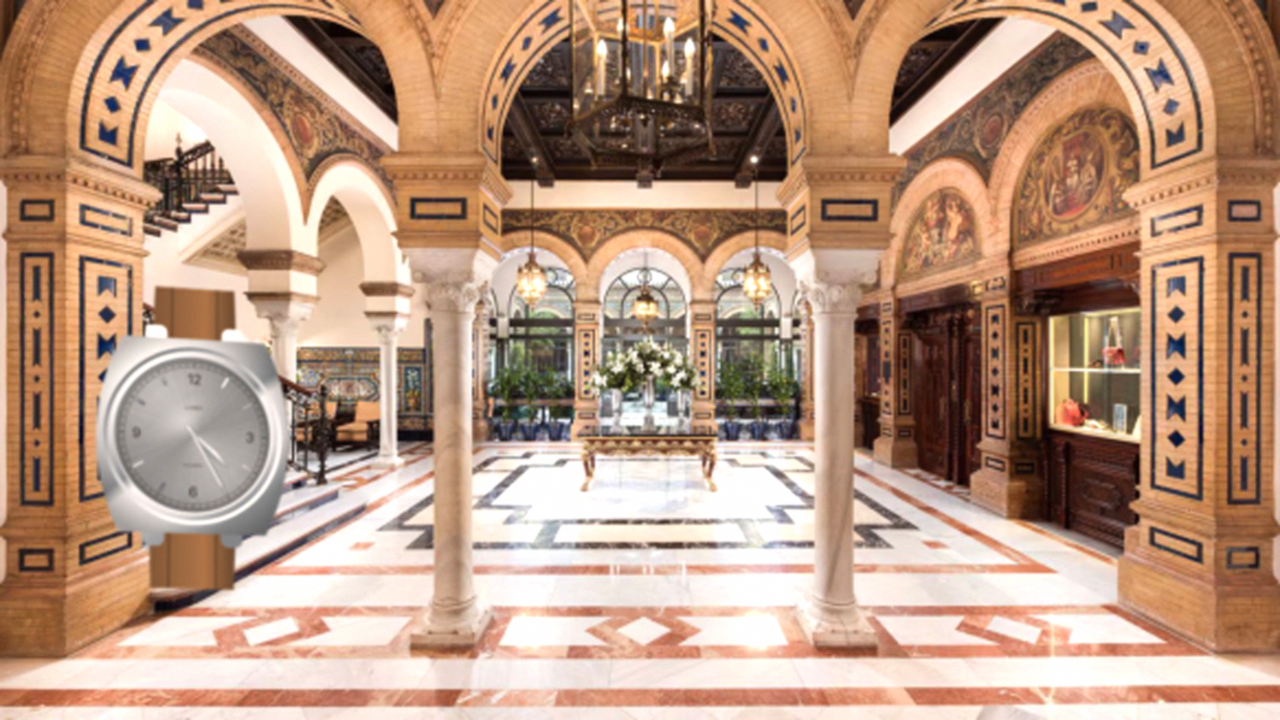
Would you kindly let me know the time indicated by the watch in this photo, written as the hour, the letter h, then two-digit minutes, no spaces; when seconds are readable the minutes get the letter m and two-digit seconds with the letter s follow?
4h25
